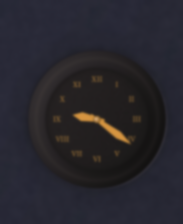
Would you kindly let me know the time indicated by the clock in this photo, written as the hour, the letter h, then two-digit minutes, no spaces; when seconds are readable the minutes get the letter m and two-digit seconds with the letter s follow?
9h21
